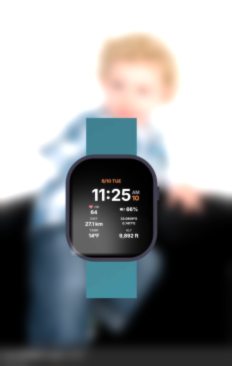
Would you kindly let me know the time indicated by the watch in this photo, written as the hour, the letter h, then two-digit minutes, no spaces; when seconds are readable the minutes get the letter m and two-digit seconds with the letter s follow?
11h25
